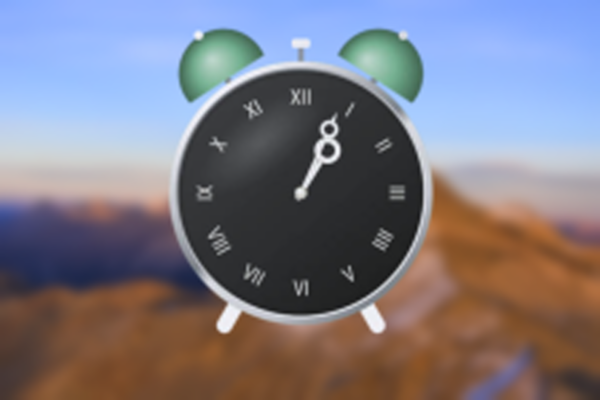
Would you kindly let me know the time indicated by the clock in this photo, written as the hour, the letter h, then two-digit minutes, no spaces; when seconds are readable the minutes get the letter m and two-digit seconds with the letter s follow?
1h04
